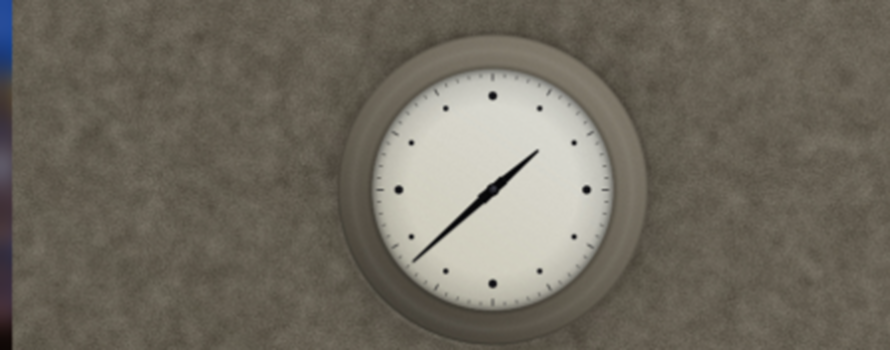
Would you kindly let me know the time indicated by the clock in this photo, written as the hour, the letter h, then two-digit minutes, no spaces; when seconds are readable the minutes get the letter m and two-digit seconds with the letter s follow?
1h38
